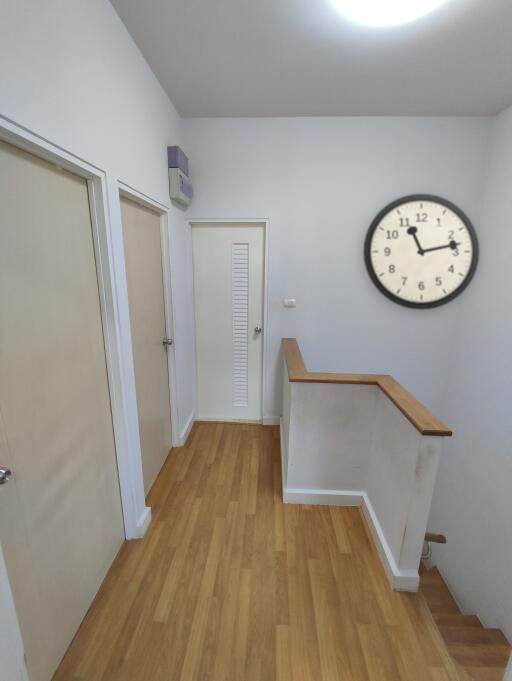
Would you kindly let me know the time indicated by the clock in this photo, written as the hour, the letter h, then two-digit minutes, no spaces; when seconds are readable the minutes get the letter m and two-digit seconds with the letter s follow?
11h13
